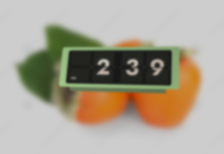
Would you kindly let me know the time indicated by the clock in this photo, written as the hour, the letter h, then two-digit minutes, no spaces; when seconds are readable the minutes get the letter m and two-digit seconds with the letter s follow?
2h39
